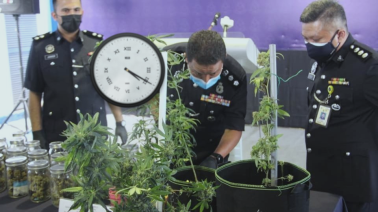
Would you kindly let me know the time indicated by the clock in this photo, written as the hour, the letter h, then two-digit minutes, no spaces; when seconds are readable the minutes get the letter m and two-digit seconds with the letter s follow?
4h20
